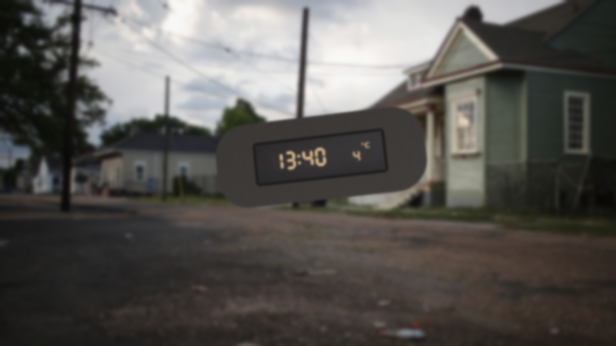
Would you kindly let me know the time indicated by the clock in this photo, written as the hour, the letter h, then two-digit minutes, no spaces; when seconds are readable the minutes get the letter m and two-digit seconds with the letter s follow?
13h40
